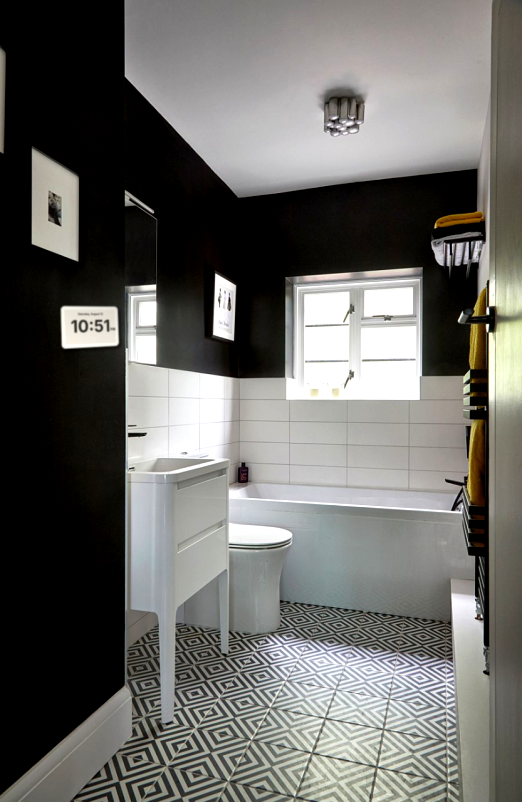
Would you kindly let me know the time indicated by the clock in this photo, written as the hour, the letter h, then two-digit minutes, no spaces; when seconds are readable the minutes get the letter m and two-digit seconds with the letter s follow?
10h51
